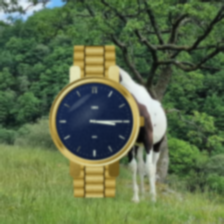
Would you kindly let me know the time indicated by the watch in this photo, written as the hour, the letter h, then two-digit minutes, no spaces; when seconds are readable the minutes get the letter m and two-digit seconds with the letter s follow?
3h15
